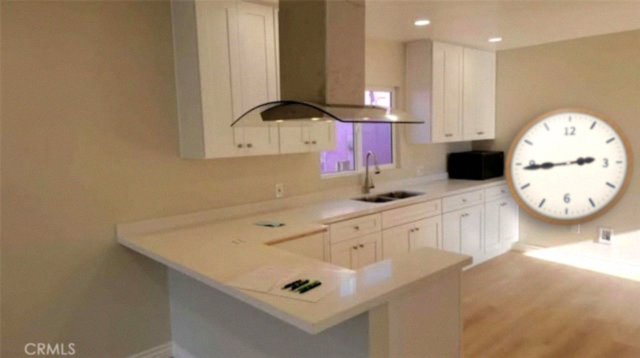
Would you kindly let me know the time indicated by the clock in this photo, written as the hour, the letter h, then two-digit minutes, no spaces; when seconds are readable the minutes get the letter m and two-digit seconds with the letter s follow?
2h44
